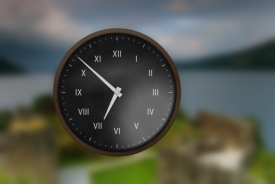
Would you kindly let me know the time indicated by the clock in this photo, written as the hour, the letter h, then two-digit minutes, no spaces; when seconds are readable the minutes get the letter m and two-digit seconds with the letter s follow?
6h52
